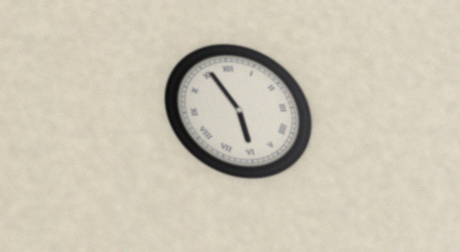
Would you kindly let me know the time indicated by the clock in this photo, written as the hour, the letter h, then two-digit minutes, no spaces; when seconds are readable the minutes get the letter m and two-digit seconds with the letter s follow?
5h56
